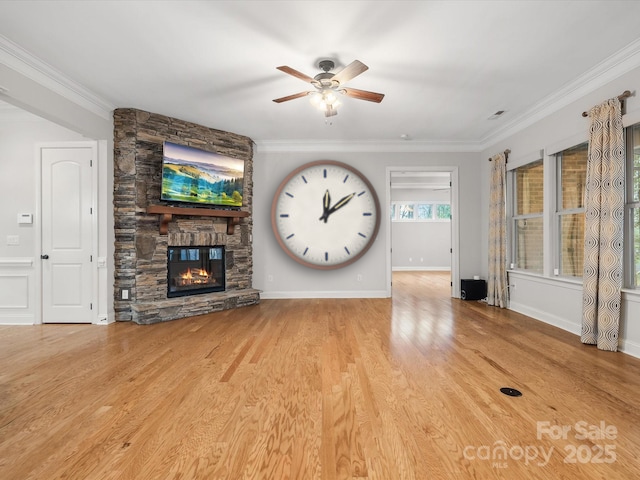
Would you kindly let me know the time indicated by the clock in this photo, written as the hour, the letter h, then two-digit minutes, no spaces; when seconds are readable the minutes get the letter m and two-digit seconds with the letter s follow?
12h09
